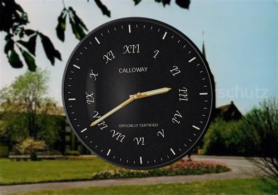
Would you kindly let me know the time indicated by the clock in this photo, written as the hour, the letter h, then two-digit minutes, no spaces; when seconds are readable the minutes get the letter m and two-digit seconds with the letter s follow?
2h40
